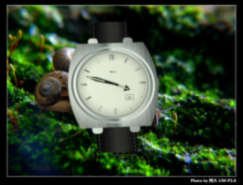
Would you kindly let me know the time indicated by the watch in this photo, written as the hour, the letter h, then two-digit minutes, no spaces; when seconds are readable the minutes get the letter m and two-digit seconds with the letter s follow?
3h48
